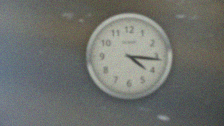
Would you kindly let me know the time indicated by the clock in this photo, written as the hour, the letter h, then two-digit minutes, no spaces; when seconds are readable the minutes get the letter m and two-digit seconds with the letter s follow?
4h16
